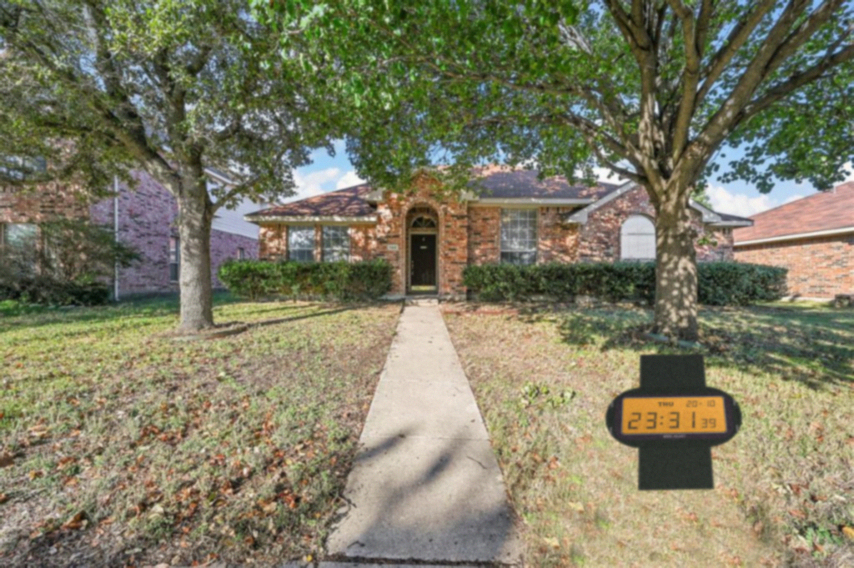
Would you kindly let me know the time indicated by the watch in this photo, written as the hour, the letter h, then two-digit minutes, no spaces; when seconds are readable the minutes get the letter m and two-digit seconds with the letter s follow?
23h31
